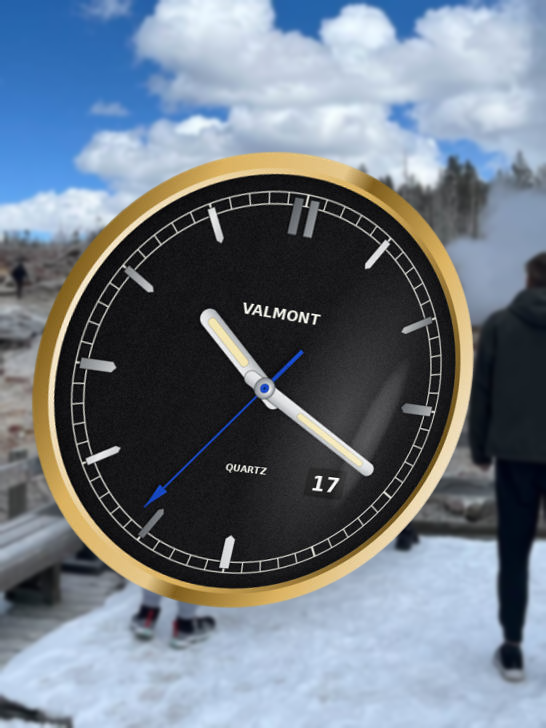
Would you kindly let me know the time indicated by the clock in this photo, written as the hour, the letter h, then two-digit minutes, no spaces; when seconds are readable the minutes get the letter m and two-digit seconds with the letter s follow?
10h19m36s
